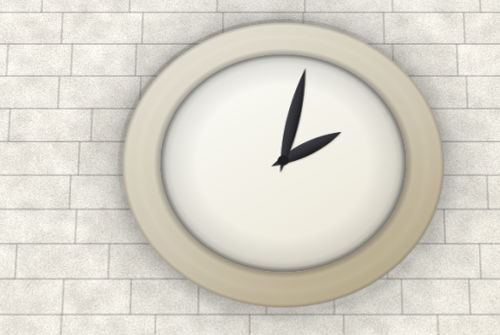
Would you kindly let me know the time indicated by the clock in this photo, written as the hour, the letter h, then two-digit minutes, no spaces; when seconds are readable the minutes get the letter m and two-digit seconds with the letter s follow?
2h02
